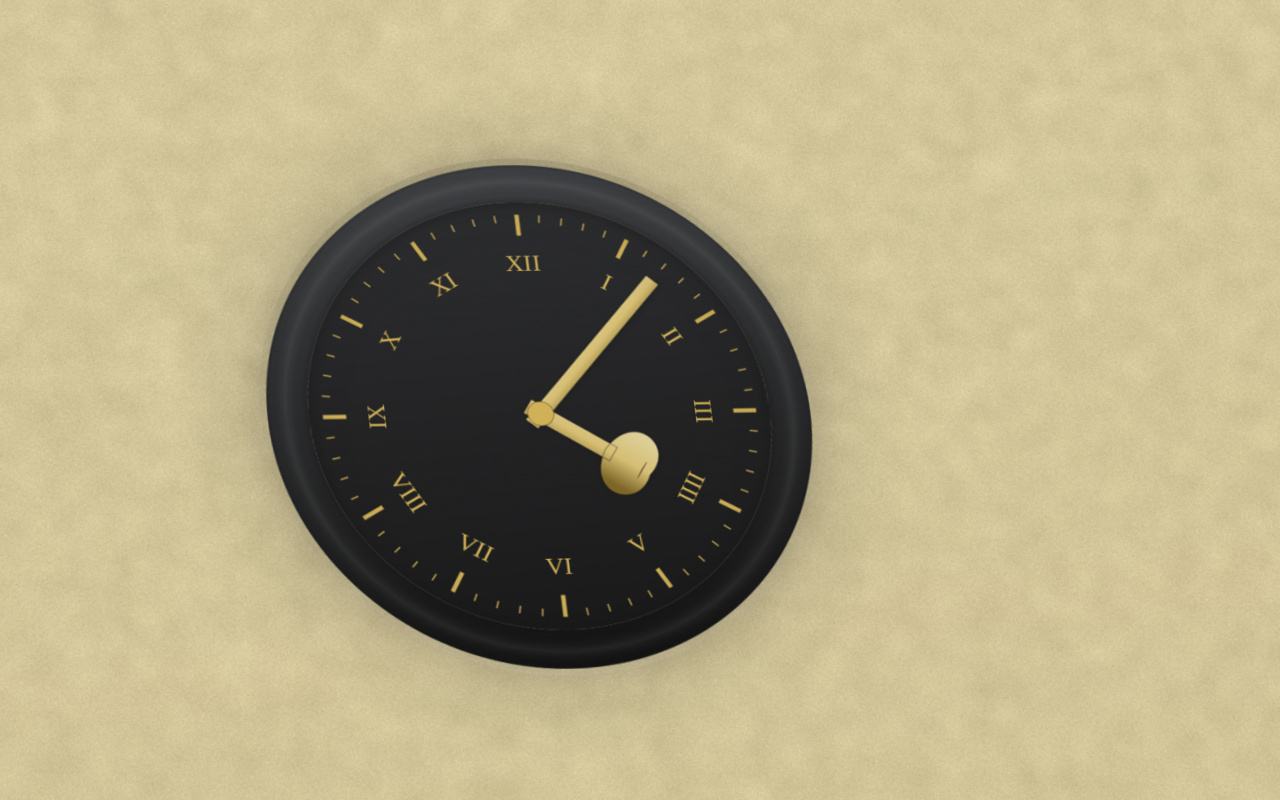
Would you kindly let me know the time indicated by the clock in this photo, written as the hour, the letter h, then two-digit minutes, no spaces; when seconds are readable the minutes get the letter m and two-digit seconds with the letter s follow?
4h07
